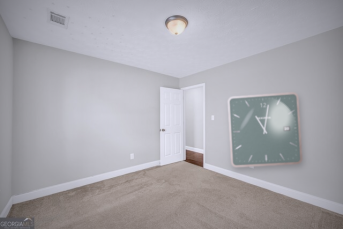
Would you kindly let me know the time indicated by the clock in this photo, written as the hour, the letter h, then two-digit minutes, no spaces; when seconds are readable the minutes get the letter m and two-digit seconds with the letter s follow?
11h02
